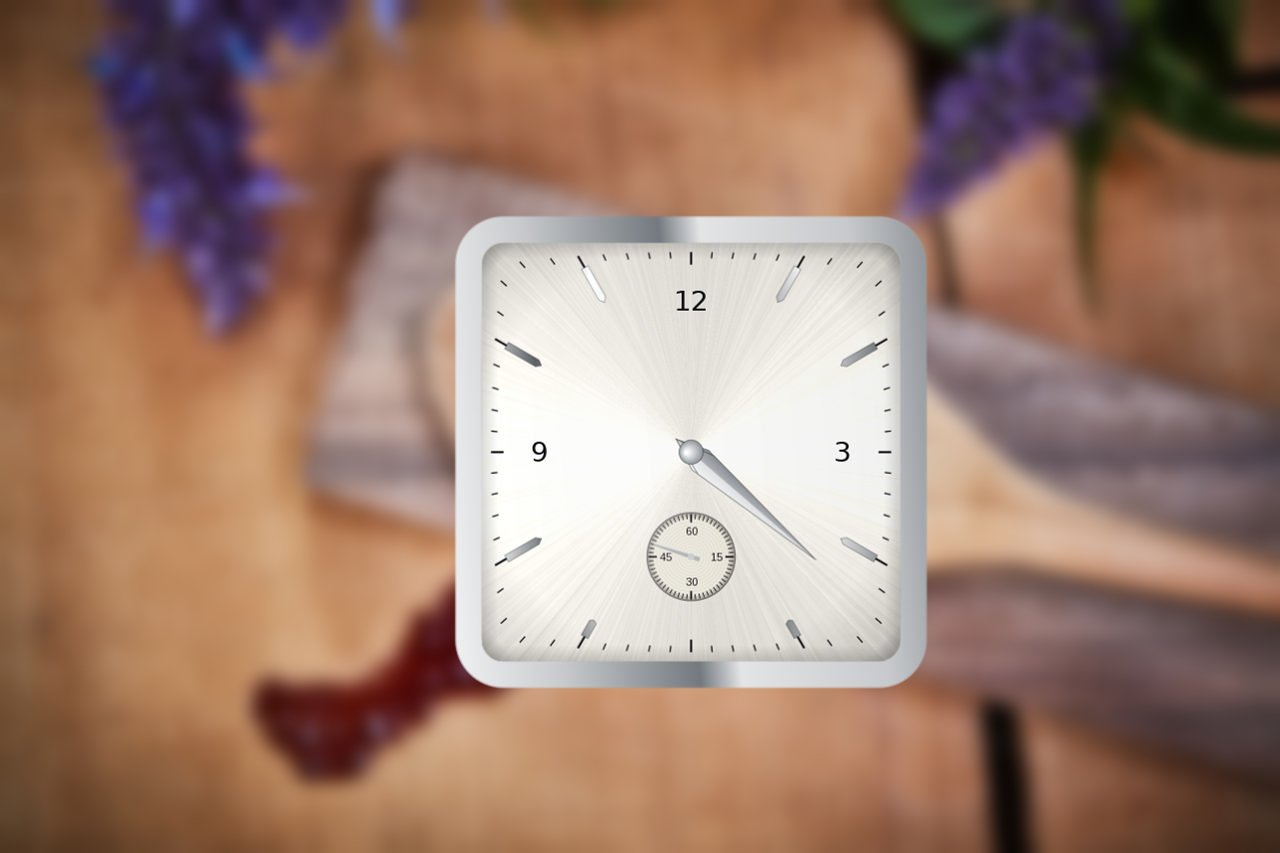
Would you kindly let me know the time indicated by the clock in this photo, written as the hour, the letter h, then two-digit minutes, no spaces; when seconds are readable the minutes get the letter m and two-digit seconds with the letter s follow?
4h21m48s
